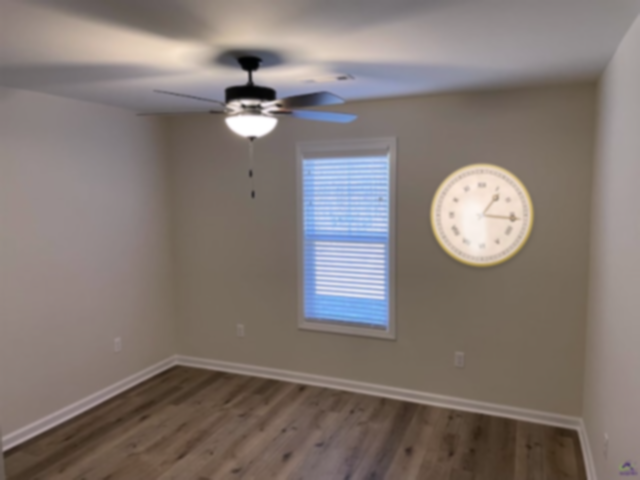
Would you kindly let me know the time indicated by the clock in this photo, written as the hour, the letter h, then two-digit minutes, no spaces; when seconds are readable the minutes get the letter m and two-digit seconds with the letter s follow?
1h16
